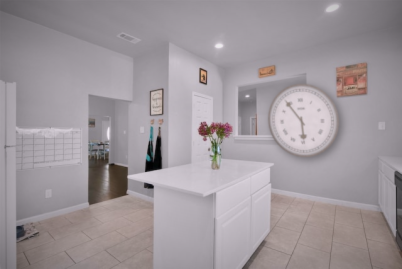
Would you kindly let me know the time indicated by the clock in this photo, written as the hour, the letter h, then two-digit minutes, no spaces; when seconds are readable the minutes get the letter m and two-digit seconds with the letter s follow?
5h54
